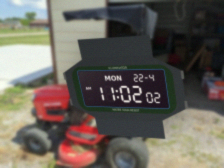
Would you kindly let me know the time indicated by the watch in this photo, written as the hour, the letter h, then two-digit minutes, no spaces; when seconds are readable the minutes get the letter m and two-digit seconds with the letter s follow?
11h02m02s
